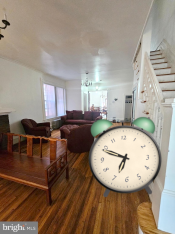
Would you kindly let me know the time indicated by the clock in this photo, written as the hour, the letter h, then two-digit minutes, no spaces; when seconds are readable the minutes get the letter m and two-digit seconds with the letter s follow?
6h49
